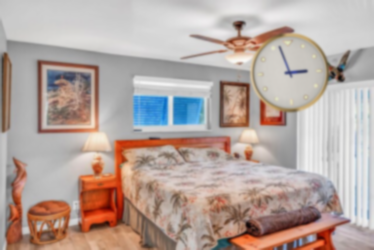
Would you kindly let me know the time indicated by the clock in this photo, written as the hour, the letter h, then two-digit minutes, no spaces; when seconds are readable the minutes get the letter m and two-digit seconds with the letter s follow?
2h57
